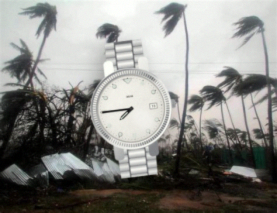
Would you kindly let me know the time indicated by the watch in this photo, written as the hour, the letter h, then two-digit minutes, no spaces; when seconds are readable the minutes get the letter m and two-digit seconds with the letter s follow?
7h45
